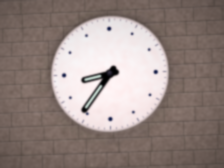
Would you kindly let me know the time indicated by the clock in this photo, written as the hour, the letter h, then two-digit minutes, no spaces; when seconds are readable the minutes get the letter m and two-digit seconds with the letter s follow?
8h36
